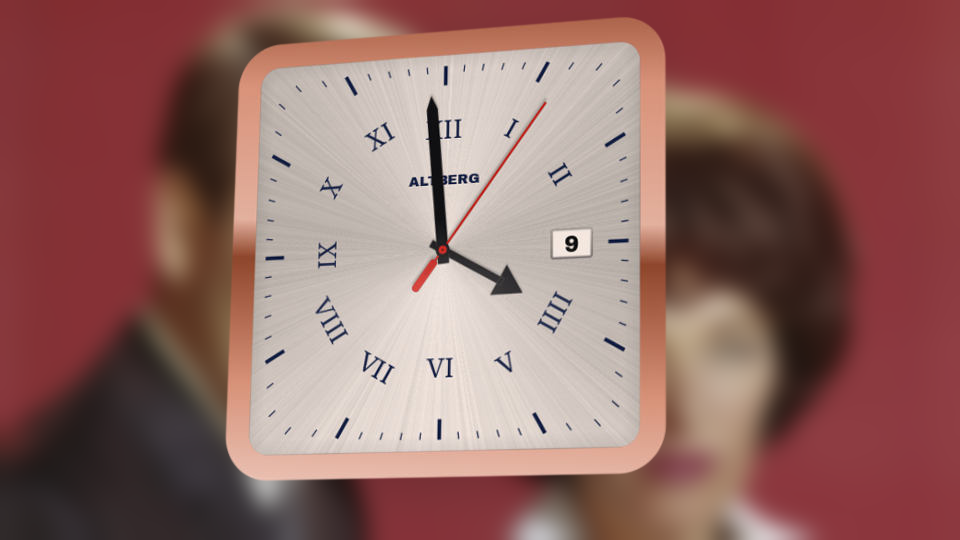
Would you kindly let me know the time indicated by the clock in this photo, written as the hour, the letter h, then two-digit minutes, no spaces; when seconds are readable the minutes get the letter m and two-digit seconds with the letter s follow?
3h59m06s
